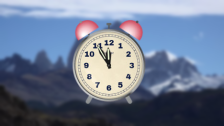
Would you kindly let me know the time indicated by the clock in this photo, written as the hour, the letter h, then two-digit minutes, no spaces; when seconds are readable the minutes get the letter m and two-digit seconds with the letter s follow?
11h55
